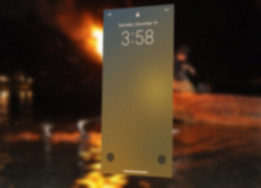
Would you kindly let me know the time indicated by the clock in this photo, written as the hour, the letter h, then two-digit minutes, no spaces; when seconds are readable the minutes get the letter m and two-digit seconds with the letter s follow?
3h58
